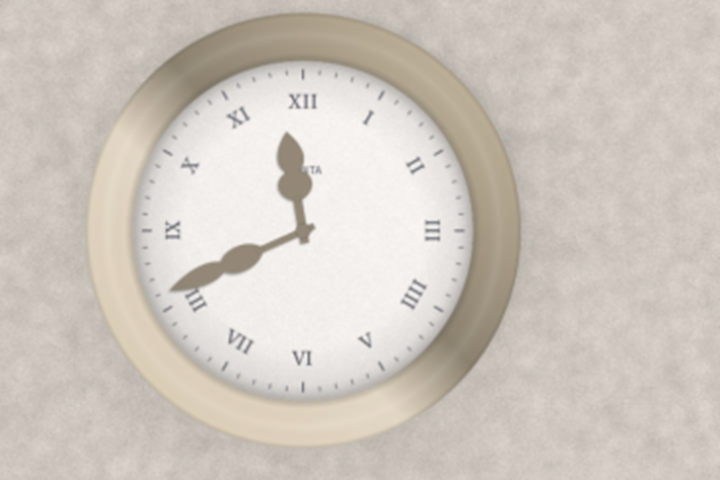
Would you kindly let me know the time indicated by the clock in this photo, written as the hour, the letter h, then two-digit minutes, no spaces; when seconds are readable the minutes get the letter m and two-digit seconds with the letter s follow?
11h41
